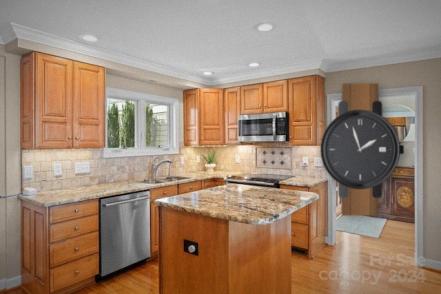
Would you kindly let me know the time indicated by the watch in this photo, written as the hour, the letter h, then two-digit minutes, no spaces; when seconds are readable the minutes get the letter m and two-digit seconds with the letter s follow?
1h57
